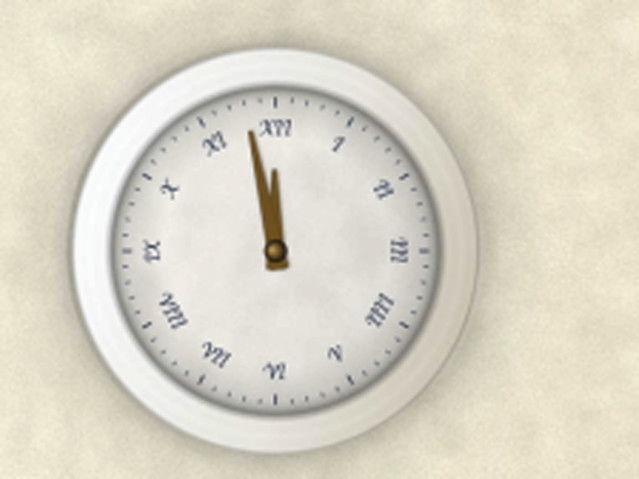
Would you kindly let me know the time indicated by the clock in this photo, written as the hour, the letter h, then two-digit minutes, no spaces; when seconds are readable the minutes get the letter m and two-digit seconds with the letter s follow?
11h58
